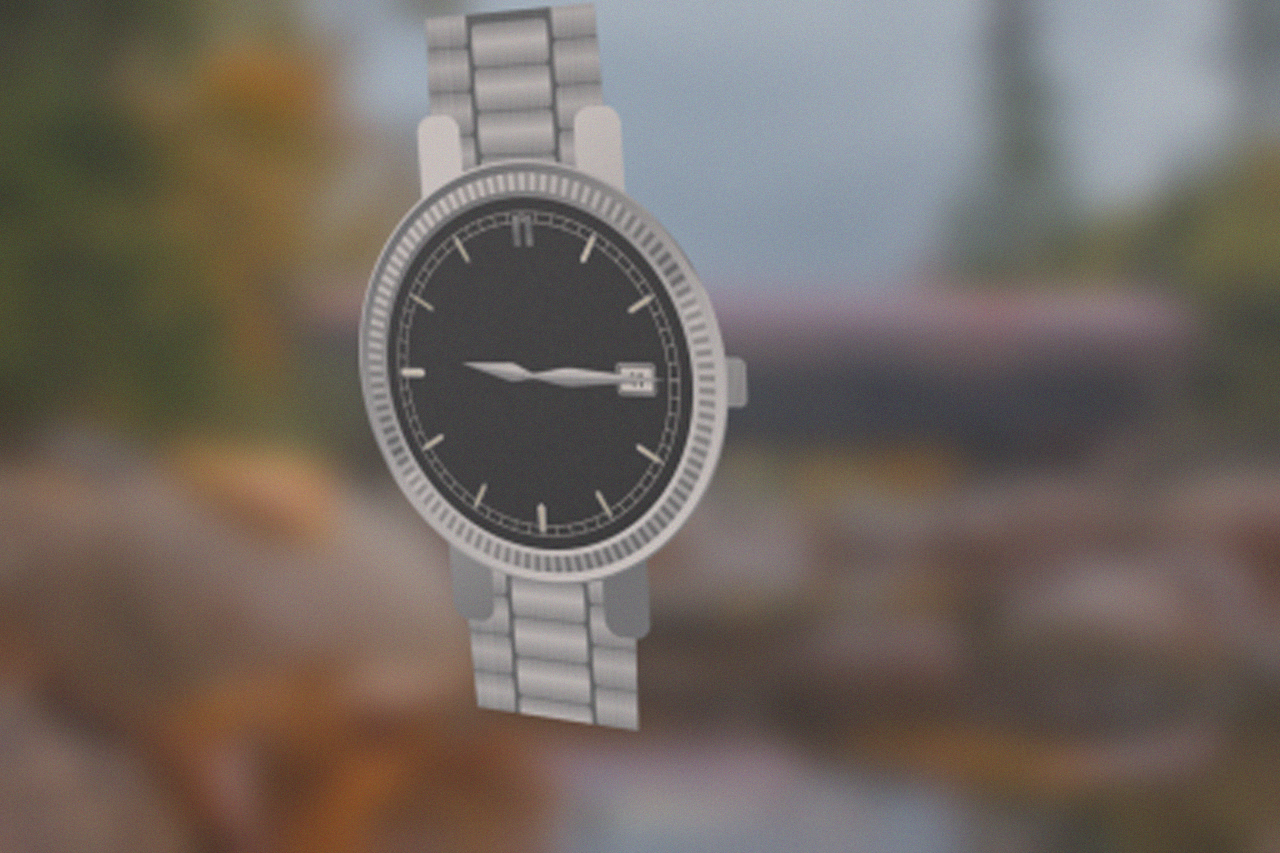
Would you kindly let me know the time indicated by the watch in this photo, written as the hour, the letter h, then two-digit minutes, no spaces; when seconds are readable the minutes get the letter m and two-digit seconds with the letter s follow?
9h15
